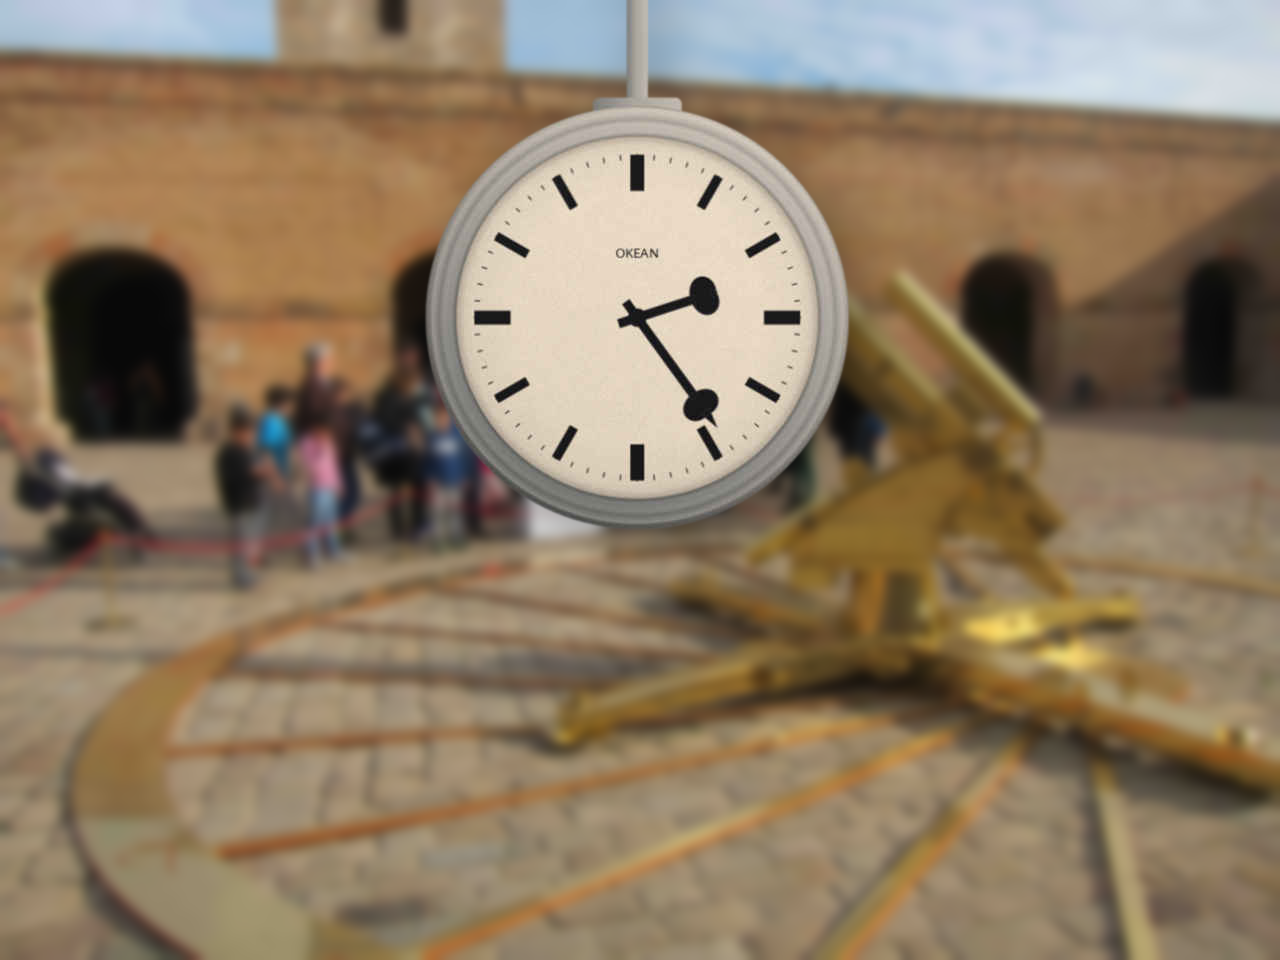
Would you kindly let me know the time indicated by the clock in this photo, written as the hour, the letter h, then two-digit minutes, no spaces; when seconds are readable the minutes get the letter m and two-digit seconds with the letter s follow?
2h24
